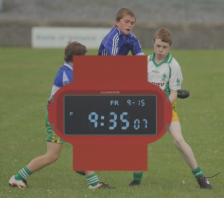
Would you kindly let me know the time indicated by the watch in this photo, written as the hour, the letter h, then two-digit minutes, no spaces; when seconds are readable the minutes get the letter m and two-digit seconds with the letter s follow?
9h35m07s
